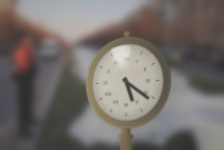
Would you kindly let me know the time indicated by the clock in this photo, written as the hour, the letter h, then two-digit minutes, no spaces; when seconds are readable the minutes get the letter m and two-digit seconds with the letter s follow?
5h21
